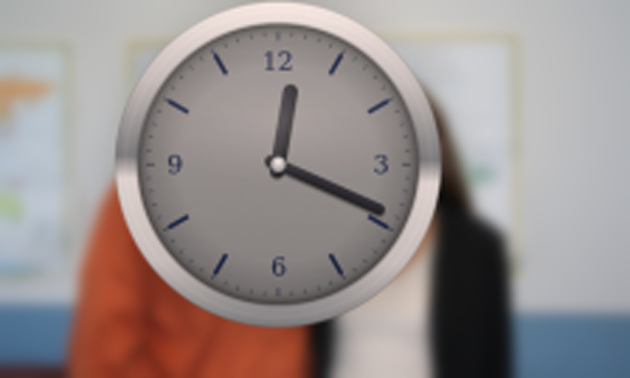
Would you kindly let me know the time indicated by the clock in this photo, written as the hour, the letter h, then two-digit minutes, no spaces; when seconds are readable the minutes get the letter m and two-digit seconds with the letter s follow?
12h19
